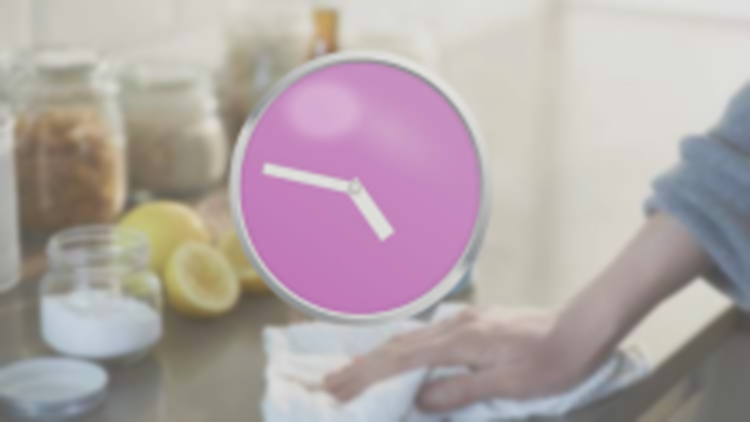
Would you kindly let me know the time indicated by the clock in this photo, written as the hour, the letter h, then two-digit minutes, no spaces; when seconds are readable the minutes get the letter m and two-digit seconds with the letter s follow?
4h47
